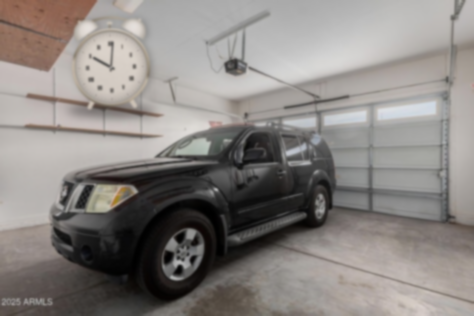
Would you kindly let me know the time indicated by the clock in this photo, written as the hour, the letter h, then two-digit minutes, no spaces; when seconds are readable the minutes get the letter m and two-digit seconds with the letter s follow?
10h01
